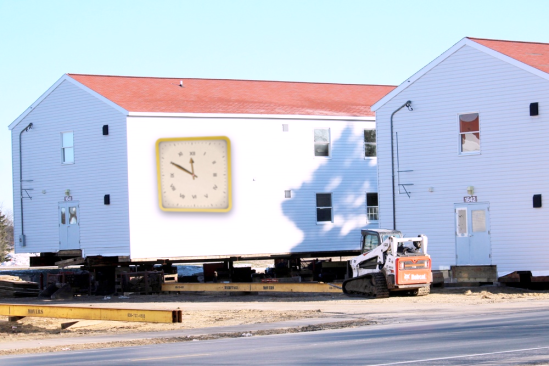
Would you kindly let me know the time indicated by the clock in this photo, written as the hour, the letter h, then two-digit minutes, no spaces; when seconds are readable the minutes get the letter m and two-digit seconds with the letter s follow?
11h50
